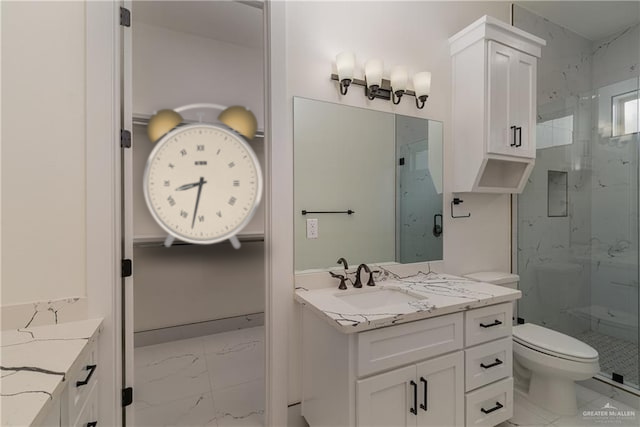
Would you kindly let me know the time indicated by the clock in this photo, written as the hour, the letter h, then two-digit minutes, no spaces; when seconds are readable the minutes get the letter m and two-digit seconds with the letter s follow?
8h32
